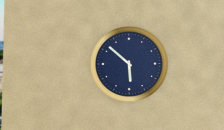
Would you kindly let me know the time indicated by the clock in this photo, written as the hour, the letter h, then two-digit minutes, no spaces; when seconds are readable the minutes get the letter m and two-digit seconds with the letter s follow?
5h52
